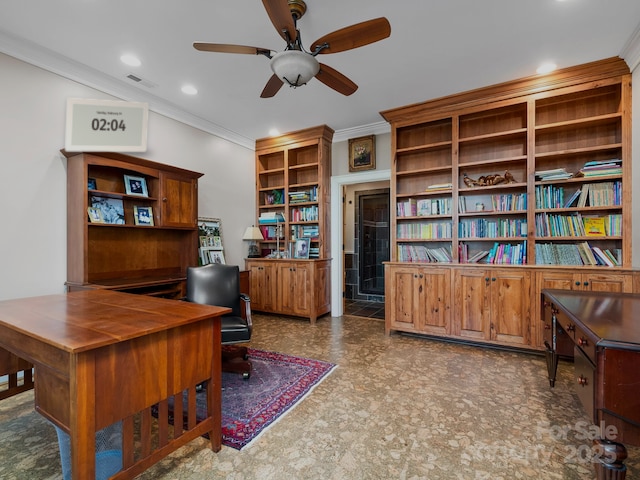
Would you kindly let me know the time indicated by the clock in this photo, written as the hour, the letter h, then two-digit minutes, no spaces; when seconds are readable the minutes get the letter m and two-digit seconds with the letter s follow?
2h04
